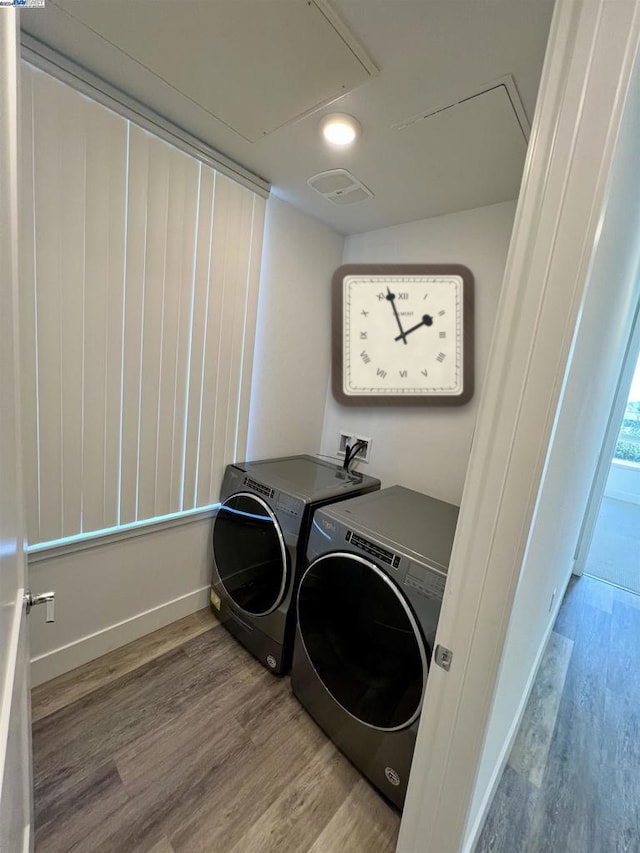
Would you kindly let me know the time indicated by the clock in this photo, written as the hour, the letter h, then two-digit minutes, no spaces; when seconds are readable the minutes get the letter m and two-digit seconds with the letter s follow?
1h57
